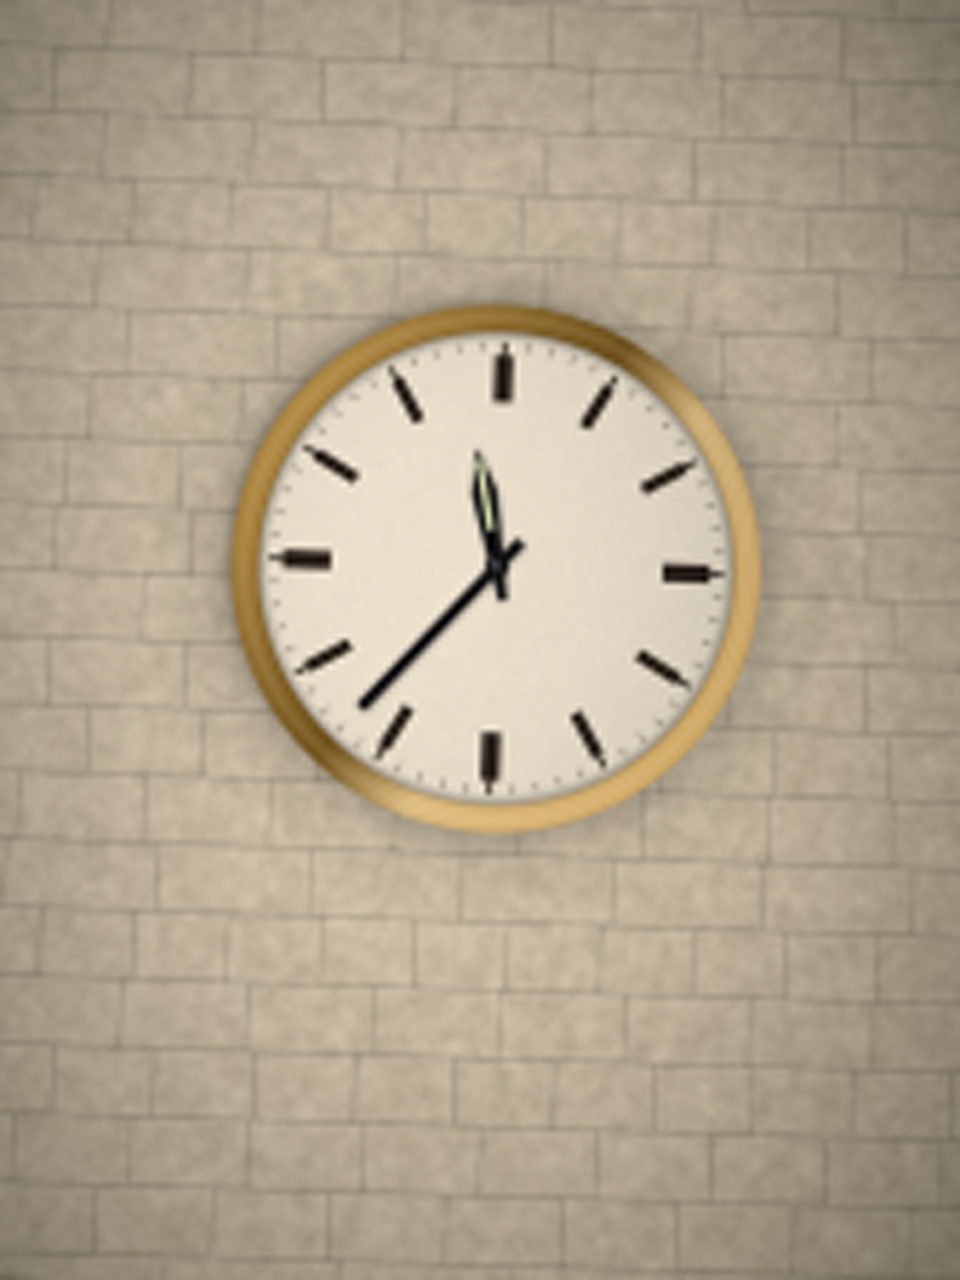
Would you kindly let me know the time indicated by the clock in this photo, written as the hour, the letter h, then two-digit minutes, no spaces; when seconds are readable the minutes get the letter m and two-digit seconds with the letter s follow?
11h37
